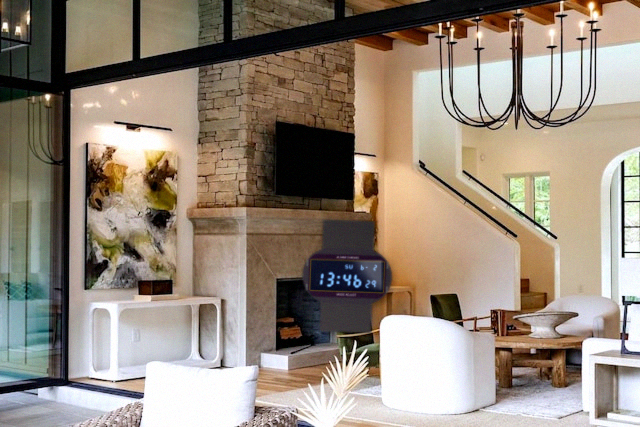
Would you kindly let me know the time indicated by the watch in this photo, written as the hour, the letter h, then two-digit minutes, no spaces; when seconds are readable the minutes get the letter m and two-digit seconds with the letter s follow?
13h46
